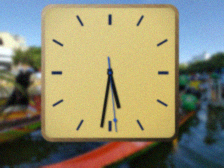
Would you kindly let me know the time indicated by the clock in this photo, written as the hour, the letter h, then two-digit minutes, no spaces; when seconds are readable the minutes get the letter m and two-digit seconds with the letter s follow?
5h31m29s
